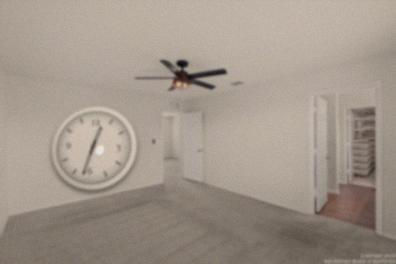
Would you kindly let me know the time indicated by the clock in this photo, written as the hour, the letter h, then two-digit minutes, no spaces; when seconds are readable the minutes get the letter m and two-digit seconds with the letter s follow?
12h32
